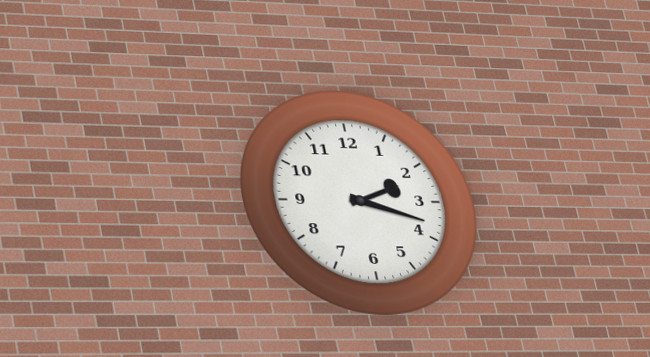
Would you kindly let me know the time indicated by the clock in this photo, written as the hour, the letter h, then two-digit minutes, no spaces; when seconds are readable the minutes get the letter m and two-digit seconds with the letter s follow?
2h18
